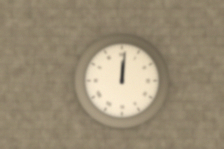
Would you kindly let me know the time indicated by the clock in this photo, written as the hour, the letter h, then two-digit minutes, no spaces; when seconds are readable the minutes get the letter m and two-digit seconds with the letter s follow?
12h01
